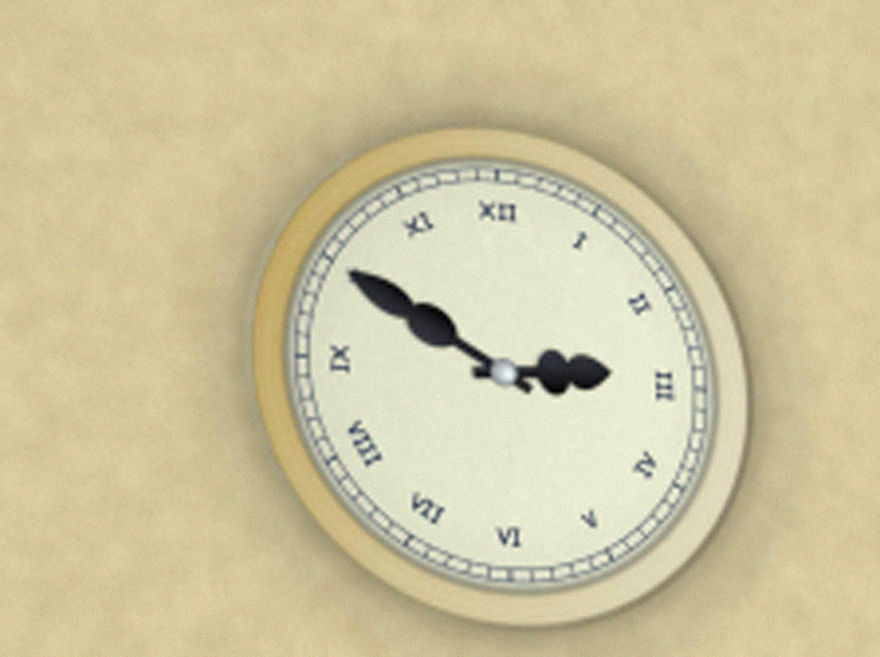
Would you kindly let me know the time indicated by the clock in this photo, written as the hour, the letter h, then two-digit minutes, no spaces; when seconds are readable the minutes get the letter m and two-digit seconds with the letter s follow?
2h50
